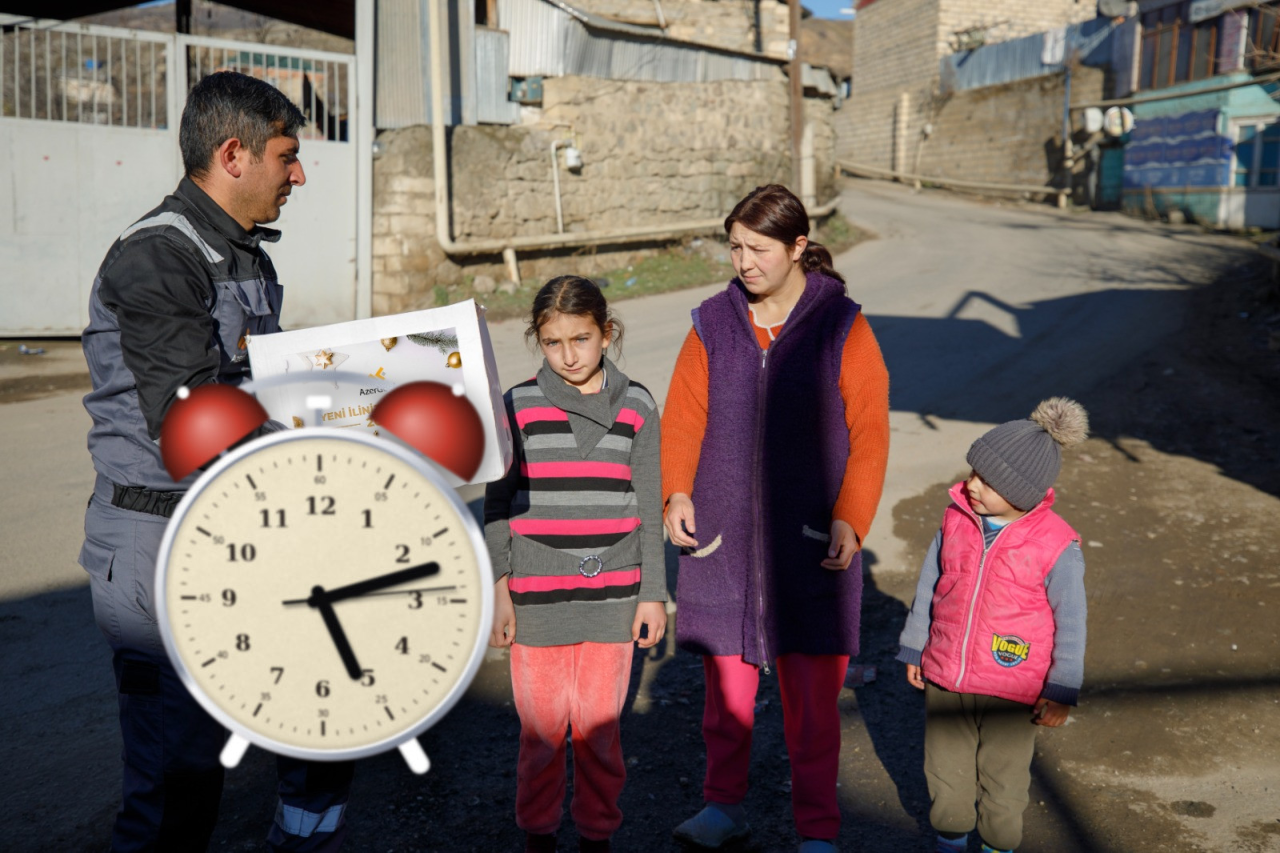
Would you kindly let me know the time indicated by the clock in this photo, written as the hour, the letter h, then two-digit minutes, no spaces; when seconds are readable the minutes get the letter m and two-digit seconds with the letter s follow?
5h12m14s
